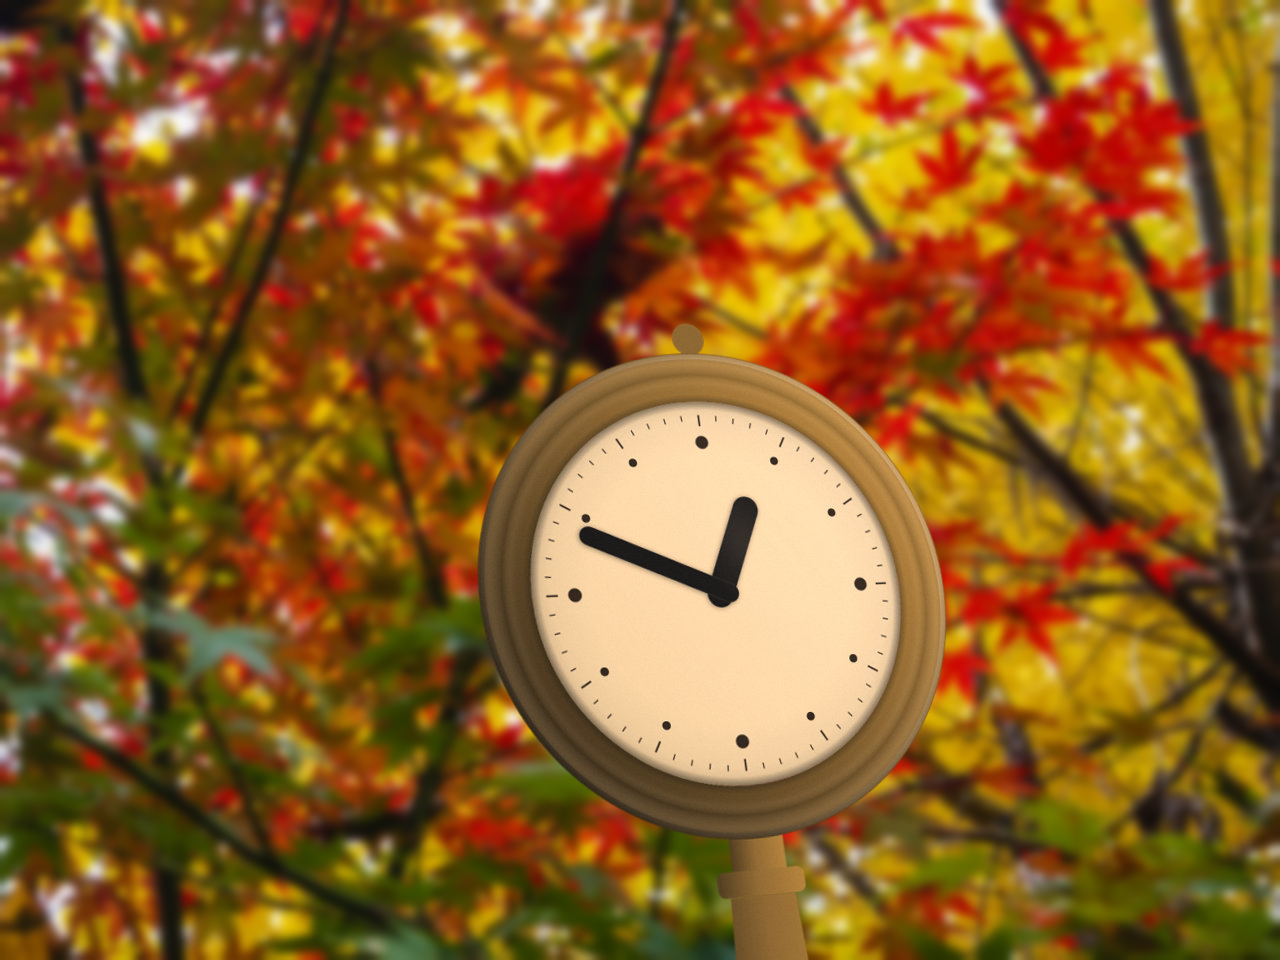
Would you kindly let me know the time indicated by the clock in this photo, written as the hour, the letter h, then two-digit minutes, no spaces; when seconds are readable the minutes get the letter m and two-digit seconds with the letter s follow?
12h49
